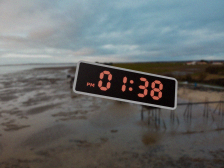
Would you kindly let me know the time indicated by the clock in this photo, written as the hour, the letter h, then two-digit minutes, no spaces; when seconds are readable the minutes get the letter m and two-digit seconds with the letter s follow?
1h38
